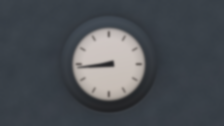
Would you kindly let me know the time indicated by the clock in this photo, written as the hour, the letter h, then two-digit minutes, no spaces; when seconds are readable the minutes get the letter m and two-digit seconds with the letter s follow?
8h44
